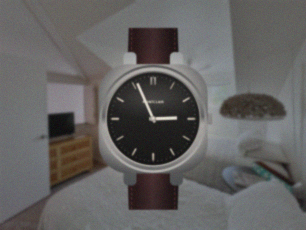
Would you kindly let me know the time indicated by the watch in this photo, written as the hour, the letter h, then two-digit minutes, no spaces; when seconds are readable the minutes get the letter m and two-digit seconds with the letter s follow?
2h56
